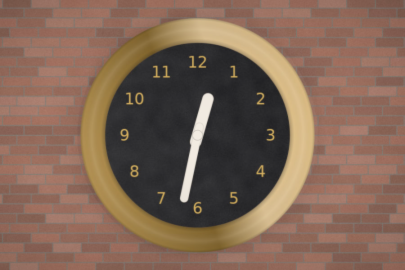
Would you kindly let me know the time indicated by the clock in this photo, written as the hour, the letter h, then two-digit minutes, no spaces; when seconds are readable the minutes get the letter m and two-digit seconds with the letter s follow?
12h32
